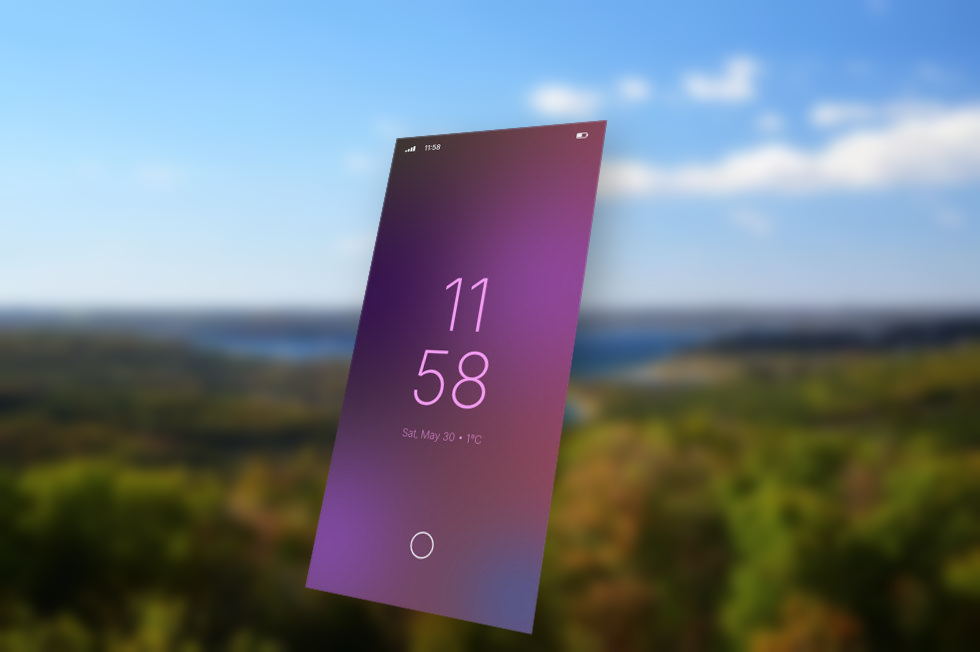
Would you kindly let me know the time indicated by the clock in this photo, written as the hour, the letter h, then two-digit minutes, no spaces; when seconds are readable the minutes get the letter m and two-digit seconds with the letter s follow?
11h58
